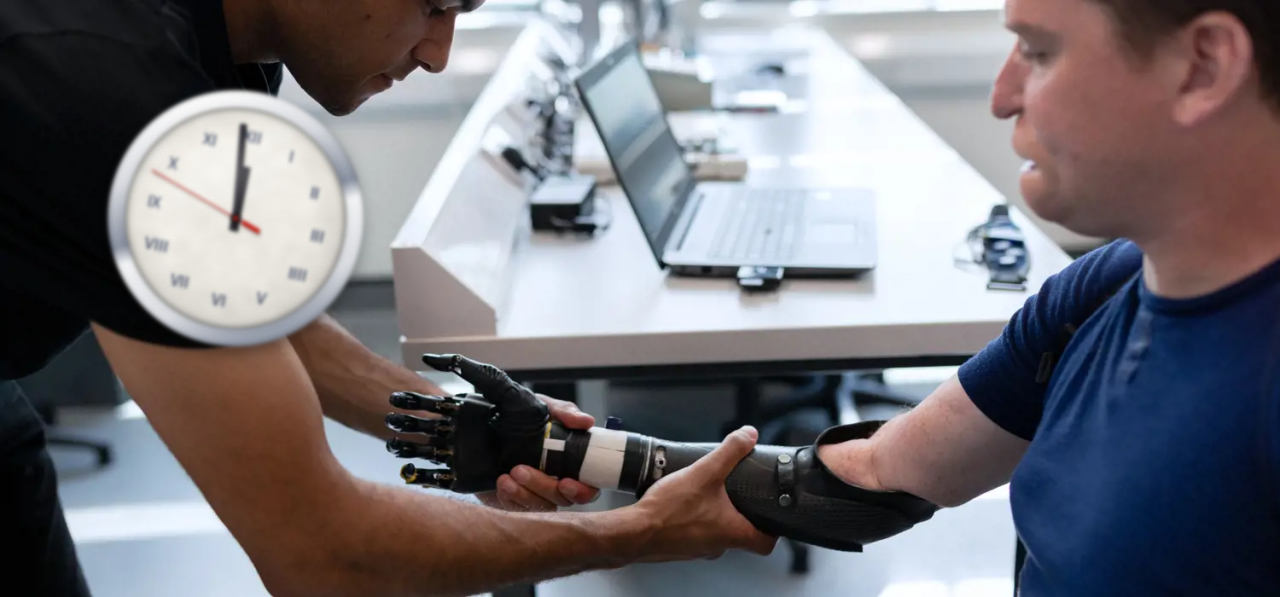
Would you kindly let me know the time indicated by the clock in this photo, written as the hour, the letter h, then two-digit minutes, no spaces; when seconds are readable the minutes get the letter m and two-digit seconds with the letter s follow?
11h58m48s
